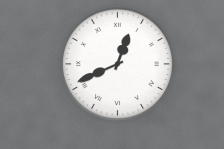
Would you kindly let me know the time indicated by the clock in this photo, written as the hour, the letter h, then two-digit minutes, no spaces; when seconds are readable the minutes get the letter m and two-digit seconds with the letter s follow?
12h41
